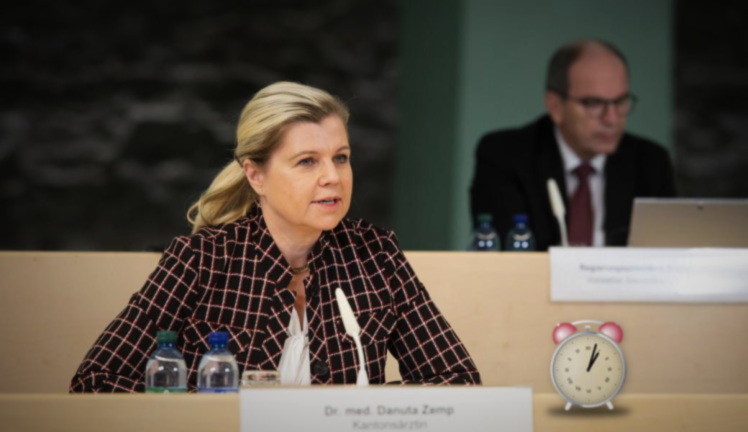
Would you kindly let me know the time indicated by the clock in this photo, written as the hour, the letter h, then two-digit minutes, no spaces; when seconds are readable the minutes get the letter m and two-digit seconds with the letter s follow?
1h03
